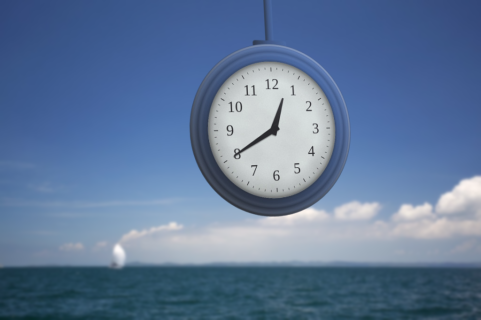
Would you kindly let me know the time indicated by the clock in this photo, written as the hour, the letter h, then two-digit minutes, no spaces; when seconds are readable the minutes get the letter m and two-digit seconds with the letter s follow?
12h40
